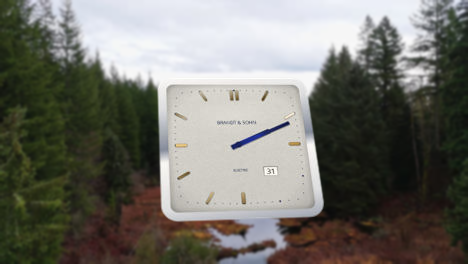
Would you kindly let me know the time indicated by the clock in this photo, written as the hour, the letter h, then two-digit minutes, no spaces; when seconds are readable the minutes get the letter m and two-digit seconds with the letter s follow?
2h11
